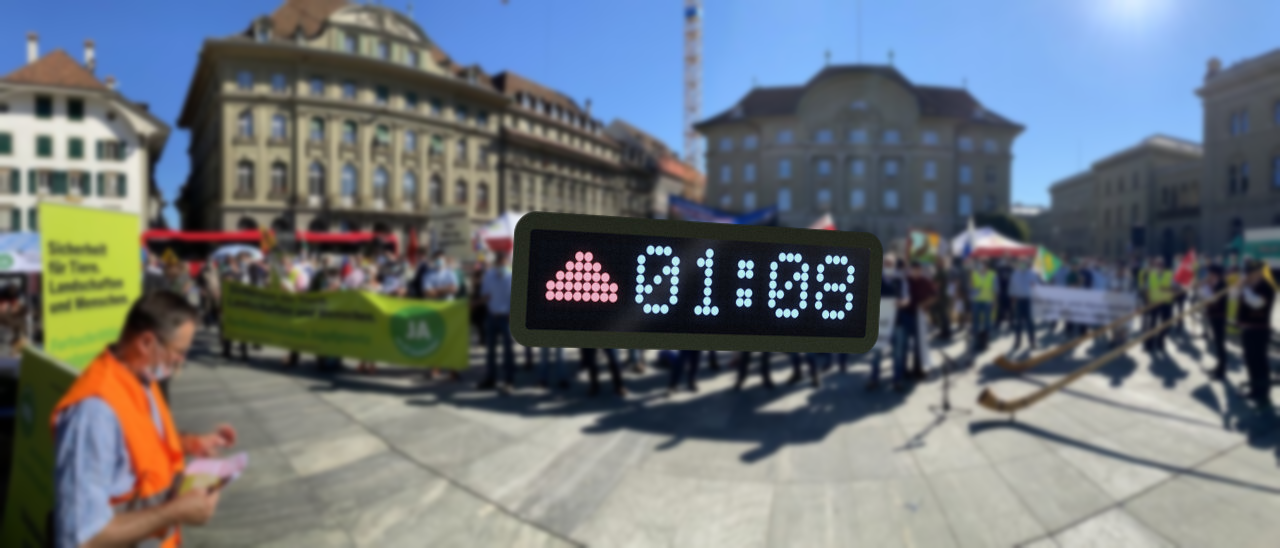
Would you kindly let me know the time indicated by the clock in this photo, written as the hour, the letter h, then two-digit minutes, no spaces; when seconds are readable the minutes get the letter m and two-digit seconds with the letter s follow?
1h08
